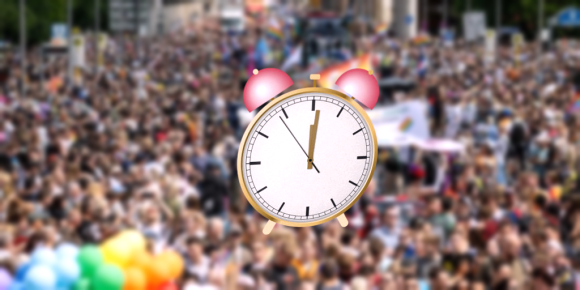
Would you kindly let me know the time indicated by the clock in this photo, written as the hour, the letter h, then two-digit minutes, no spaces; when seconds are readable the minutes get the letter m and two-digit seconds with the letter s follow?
12h00m54s
